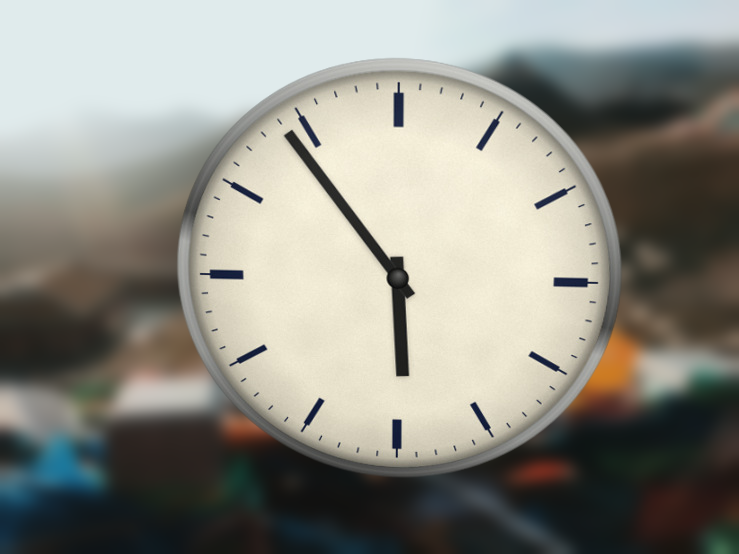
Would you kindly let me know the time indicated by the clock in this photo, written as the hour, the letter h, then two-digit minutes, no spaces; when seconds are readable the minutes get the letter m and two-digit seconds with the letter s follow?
5h54
